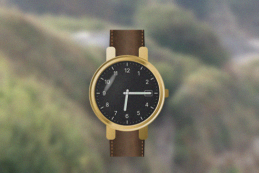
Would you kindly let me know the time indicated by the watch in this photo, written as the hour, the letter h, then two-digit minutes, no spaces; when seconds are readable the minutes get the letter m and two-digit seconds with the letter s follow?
6h15
